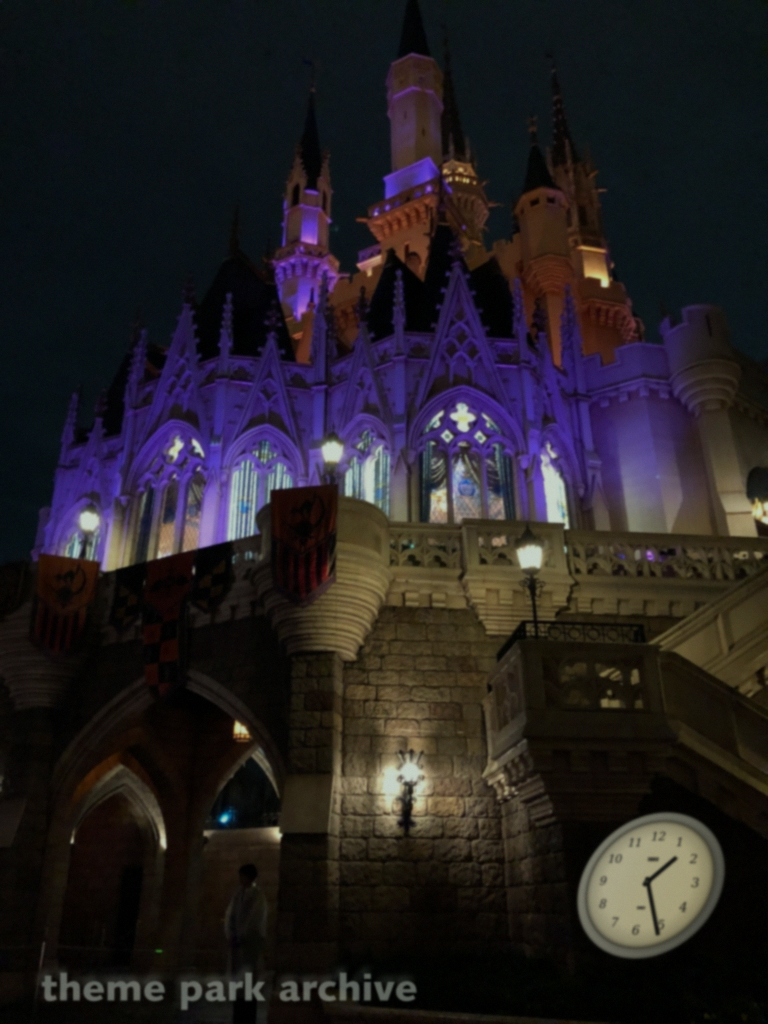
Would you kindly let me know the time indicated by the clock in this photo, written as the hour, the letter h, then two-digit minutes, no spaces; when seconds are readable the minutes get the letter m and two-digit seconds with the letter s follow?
1h26
